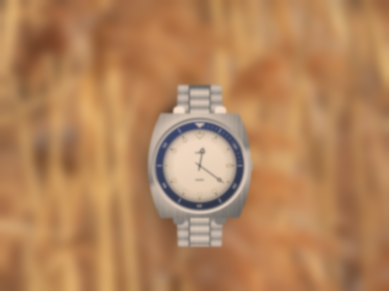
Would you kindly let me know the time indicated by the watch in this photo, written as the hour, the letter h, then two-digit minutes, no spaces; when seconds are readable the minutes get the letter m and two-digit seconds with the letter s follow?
12h21
